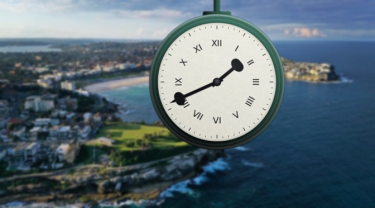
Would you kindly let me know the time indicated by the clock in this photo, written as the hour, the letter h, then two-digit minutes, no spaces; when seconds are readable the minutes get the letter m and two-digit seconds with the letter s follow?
1h41
